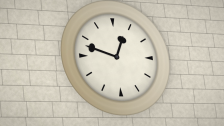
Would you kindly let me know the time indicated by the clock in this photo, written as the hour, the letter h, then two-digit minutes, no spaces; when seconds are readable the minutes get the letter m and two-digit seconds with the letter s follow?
12h48
